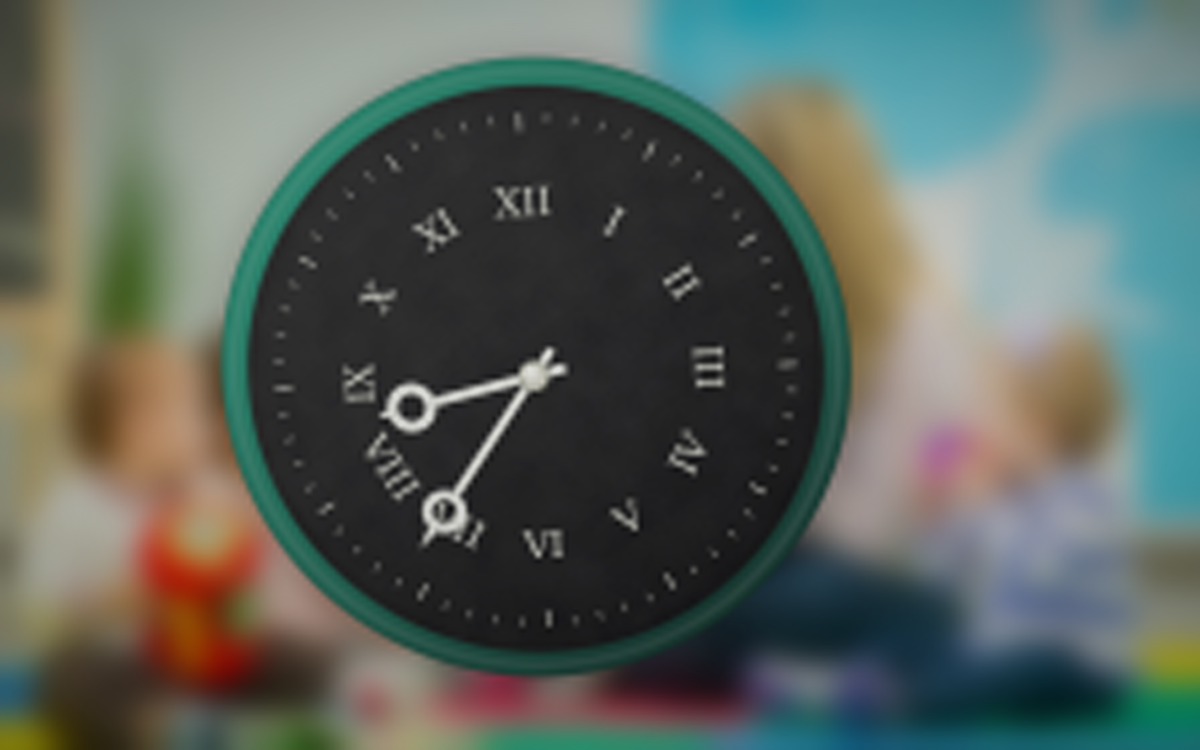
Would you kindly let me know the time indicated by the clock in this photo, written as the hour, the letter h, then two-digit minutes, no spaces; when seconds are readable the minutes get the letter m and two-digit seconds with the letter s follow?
8h36
